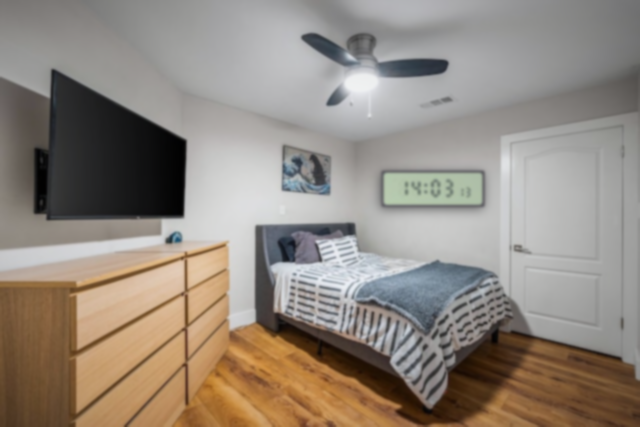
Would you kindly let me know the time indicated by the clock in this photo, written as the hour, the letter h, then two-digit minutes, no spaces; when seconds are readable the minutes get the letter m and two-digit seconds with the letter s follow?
14h03
